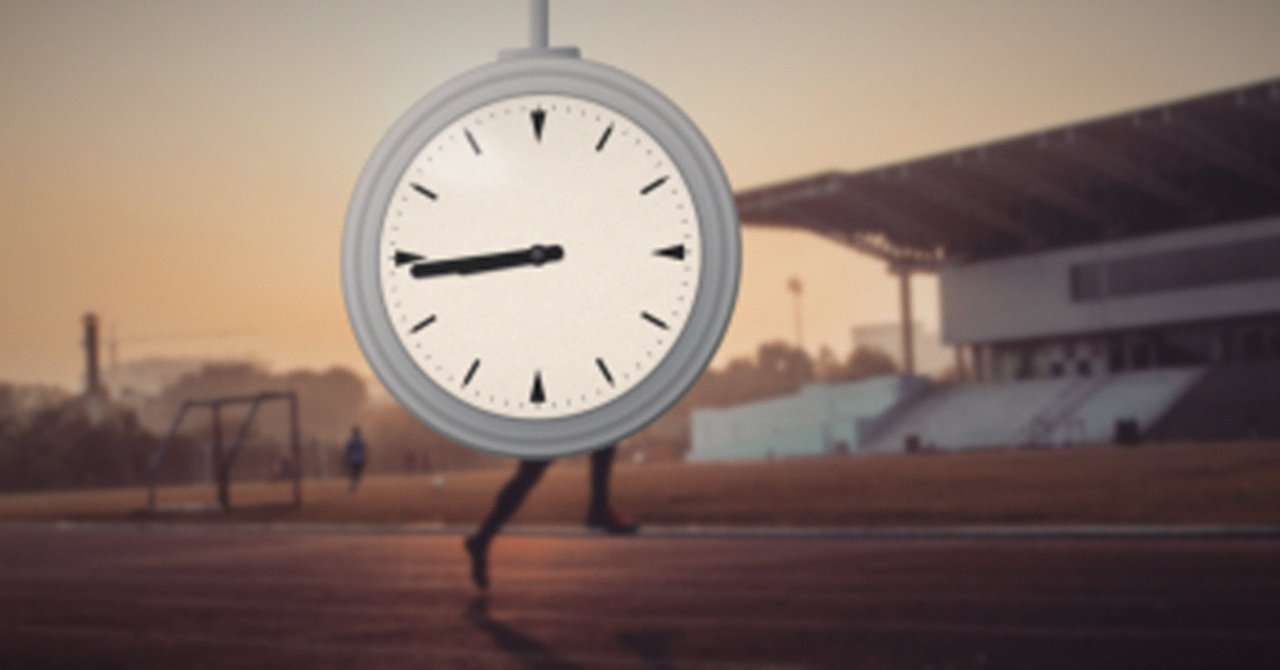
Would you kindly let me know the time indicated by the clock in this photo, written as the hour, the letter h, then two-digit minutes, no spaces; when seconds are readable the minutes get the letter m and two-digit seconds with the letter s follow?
8h44
